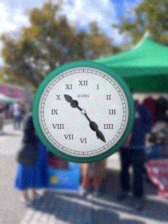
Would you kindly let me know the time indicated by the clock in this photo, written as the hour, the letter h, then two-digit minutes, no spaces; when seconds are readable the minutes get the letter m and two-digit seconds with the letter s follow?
10h24
